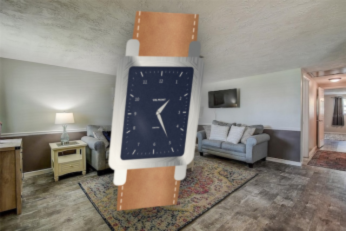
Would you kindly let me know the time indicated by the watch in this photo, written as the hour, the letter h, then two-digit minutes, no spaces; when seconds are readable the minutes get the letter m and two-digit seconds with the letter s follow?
1h25
